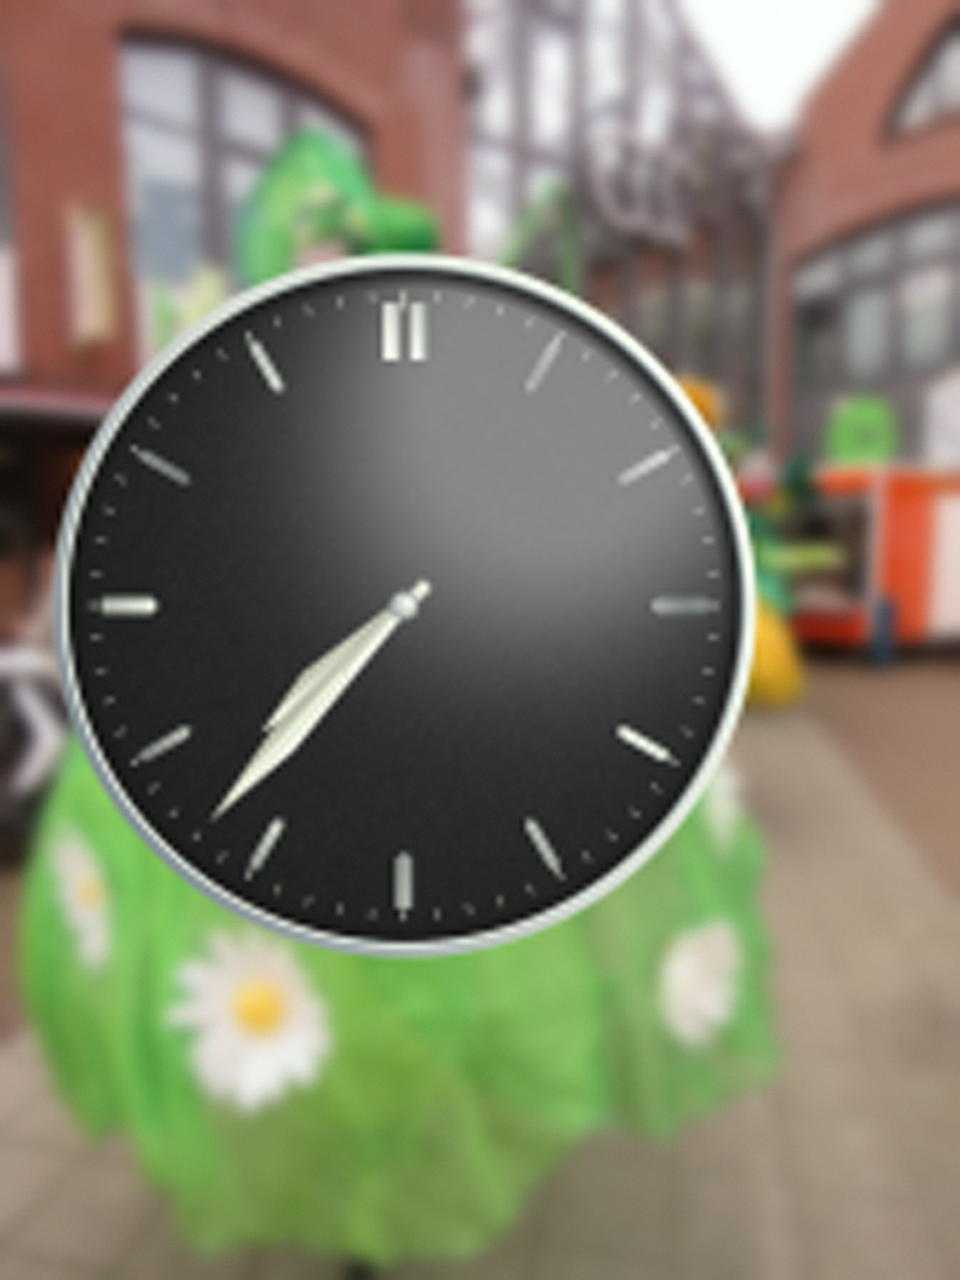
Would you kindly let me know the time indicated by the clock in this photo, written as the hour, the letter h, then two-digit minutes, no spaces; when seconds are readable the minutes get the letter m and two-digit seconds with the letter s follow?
7h37
